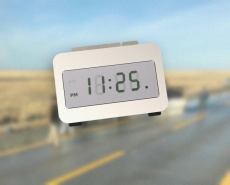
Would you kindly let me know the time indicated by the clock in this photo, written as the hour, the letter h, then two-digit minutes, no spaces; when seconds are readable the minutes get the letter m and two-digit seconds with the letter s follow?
11h25
